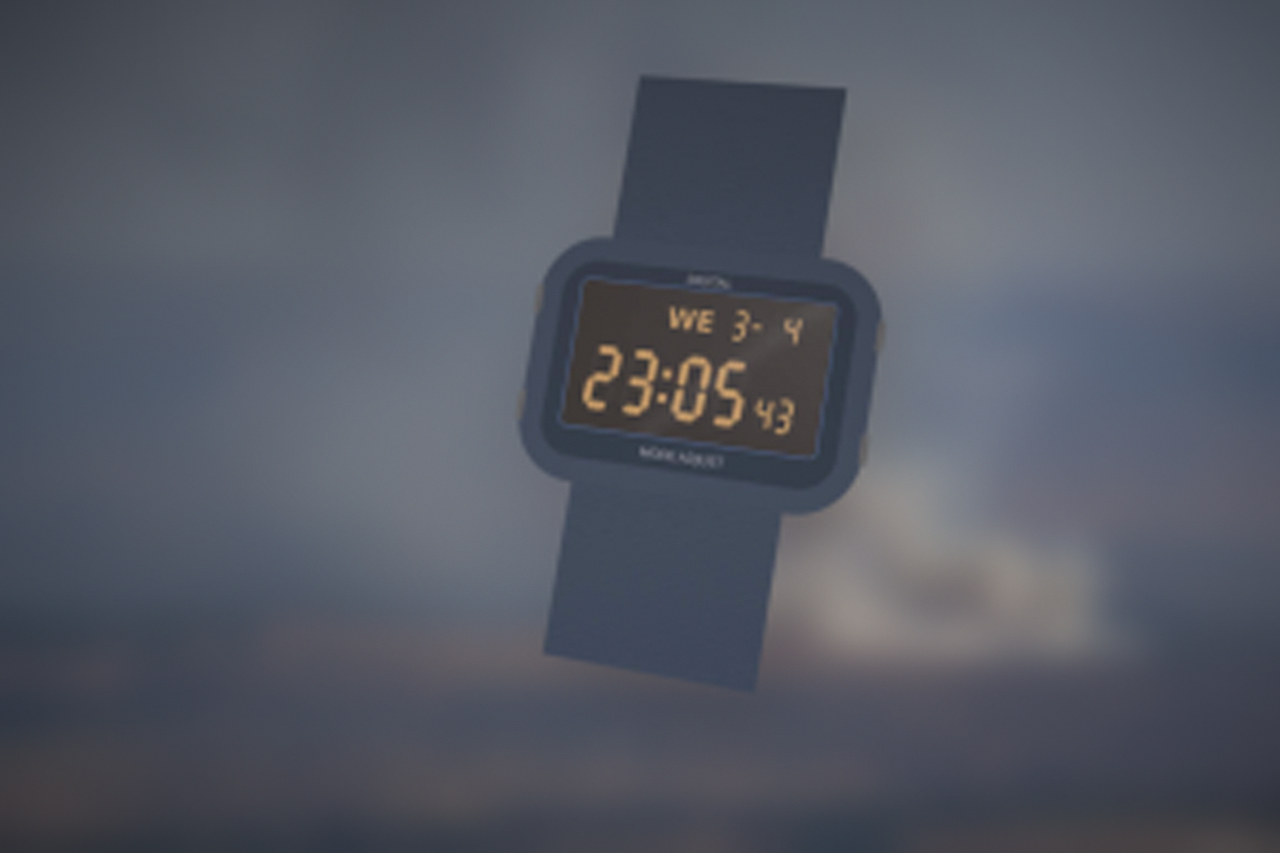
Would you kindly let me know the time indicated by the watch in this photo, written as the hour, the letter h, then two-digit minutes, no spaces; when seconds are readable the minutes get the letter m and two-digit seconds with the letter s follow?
23h05m43s
